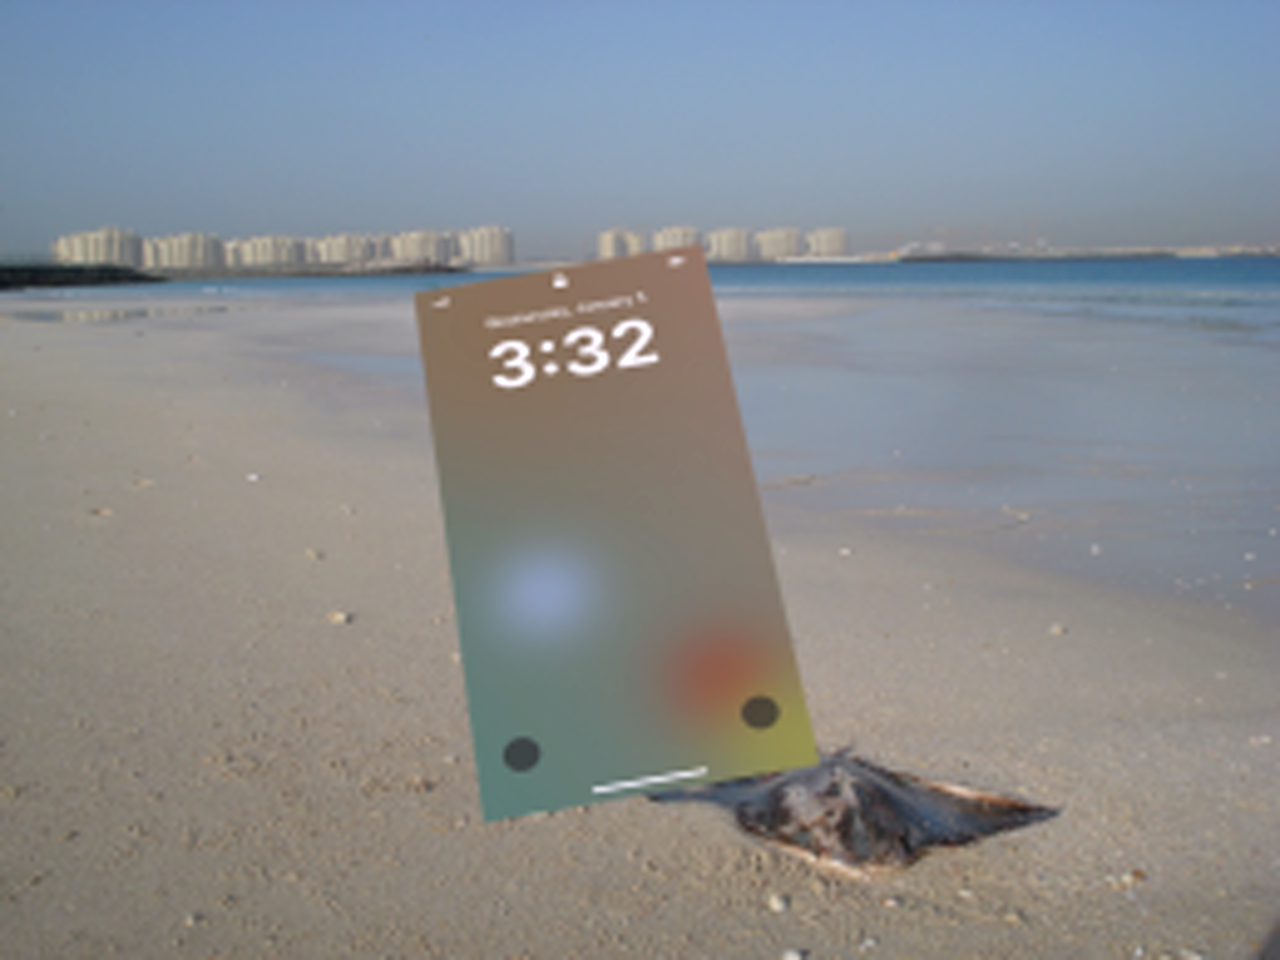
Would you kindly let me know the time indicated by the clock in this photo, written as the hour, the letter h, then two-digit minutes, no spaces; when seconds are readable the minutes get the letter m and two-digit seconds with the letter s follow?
3h32
